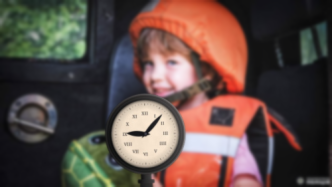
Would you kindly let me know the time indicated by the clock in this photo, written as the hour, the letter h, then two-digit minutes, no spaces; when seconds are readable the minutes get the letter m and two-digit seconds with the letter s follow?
9h07
